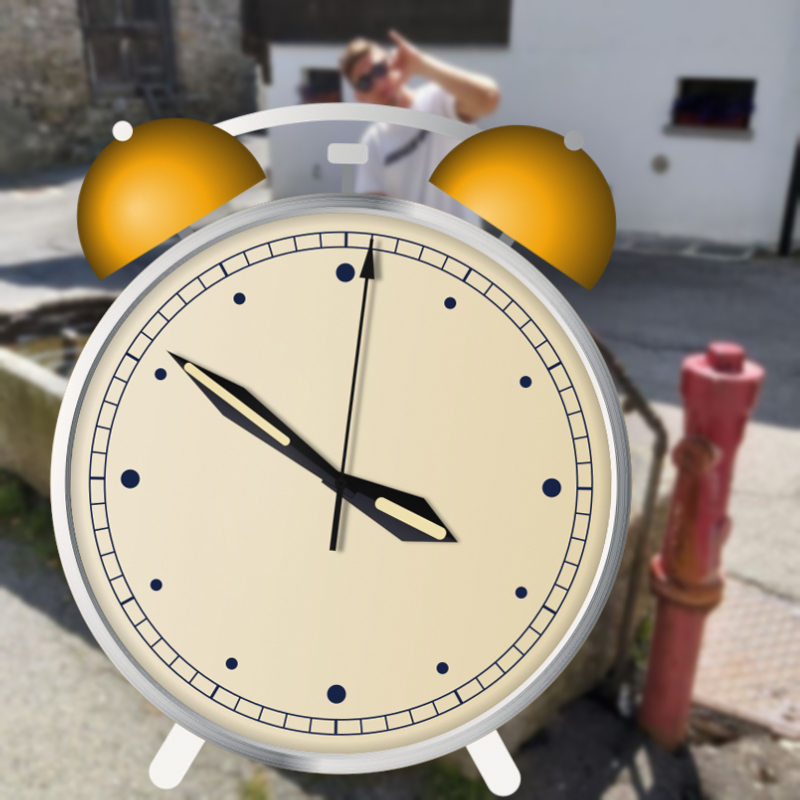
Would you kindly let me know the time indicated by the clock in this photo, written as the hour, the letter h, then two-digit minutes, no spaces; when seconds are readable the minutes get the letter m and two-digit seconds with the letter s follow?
3h51m01s
